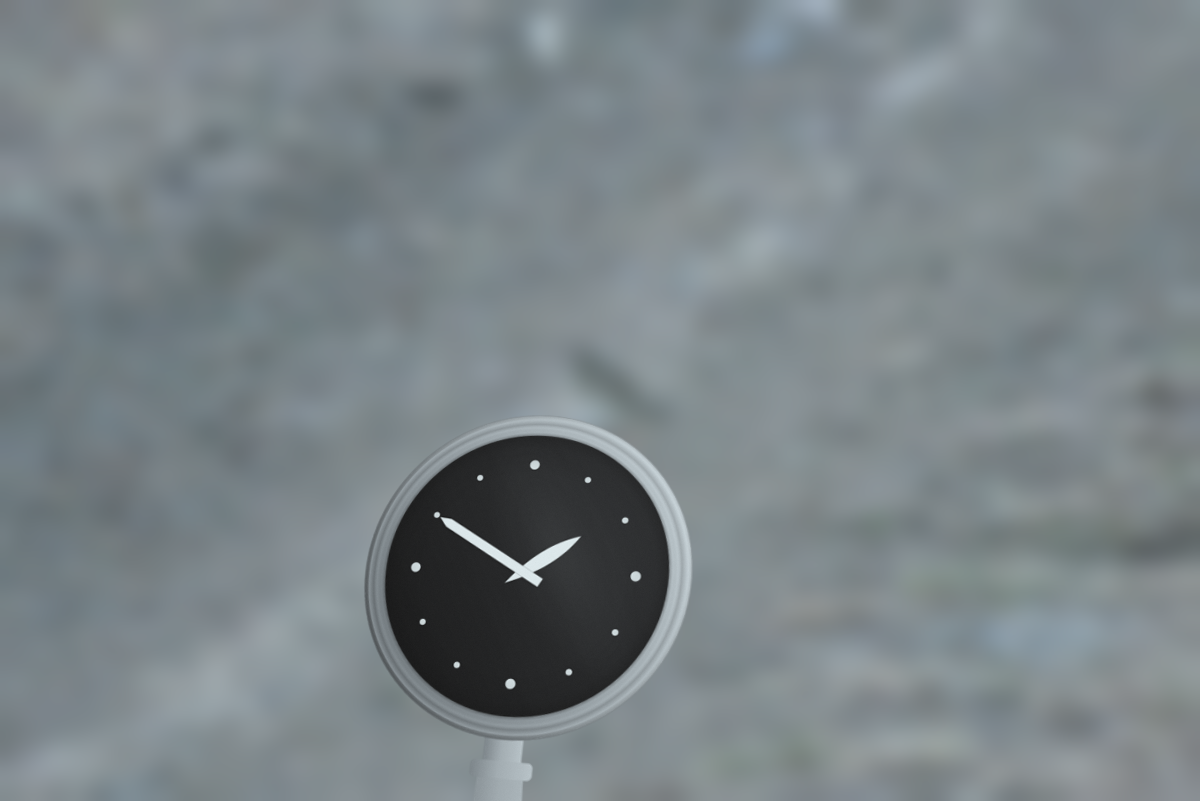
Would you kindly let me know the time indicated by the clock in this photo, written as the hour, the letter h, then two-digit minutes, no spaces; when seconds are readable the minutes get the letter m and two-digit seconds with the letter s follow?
1h50
